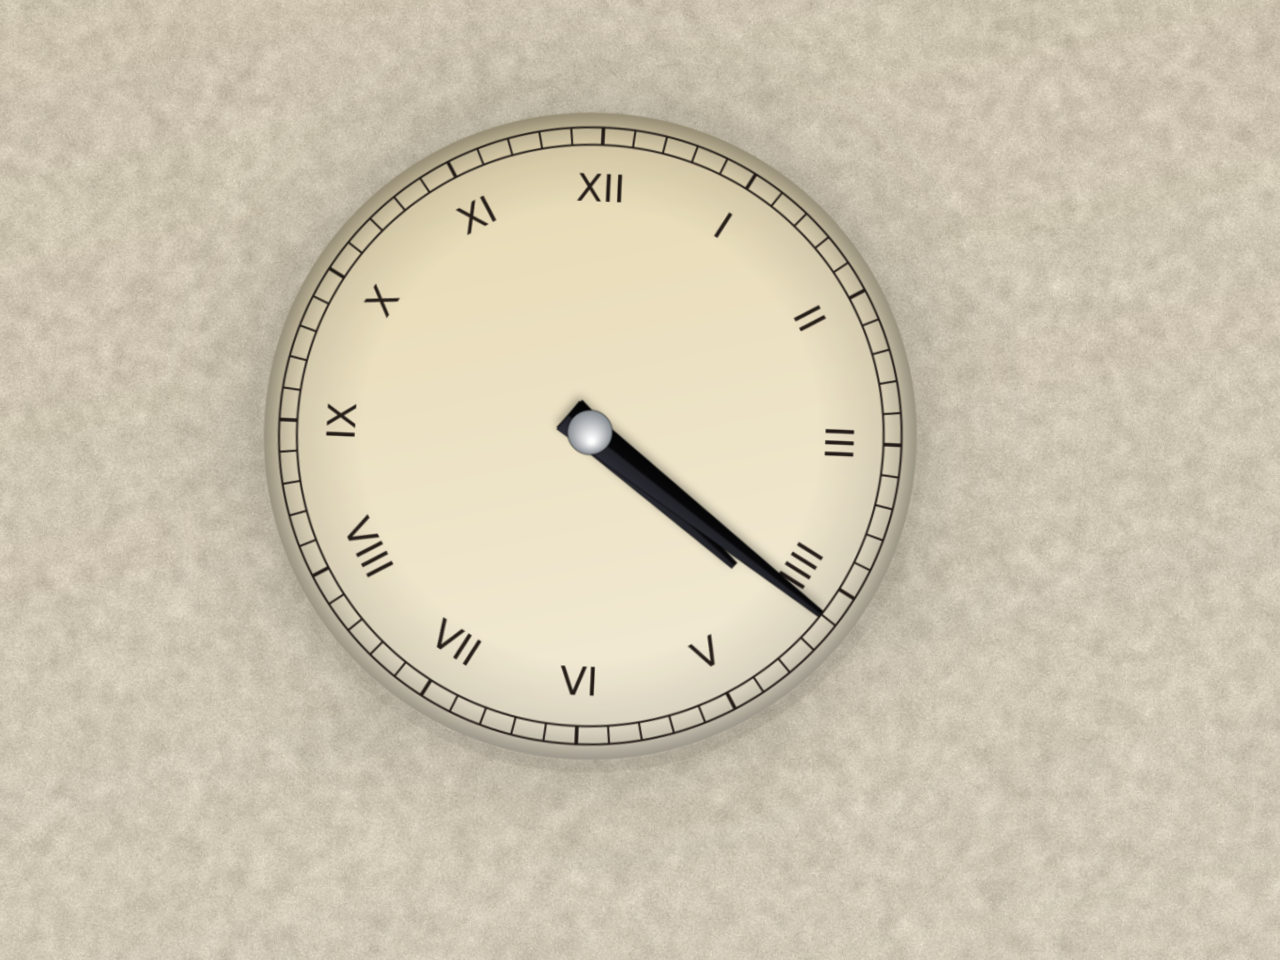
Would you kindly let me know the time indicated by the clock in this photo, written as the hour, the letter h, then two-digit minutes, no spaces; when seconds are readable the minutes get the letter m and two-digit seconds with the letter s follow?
4h21
